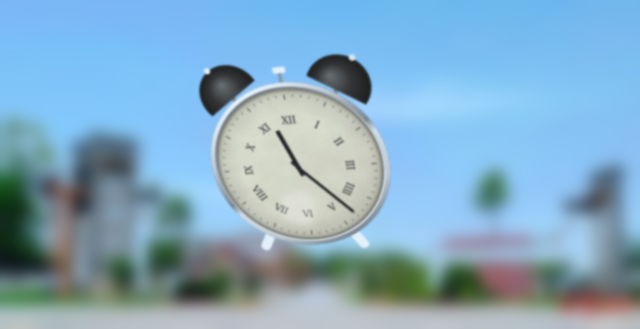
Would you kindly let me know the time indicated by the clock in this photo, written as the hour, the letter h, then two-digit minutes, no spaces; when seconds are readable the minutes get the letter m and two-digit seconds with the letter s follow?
11h23
